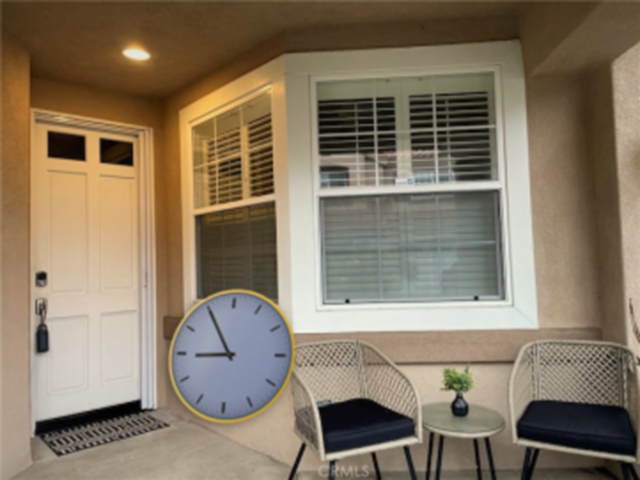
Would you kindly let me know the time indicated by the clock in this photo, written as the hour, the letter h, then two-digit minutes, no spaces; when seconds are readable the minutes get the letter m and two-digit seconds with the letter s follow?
8h55
